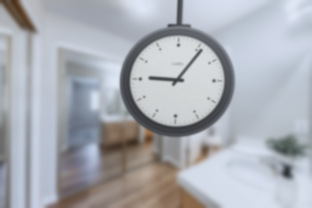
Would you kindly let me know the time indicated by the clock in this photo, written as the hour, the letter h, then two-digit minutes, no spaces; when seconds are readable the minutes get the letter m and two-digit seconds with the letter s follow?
9h06
